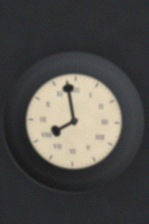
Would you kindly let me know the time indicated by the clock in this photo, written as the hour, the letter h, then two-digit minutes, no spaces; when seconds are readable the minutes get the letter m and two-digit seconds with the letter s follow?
7h58
